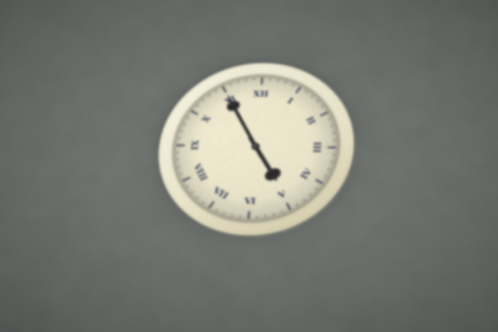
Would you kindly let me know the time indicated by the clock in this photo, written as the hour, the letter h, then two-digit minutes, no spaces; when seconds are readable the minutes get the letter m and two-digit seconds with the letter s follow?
4h55
